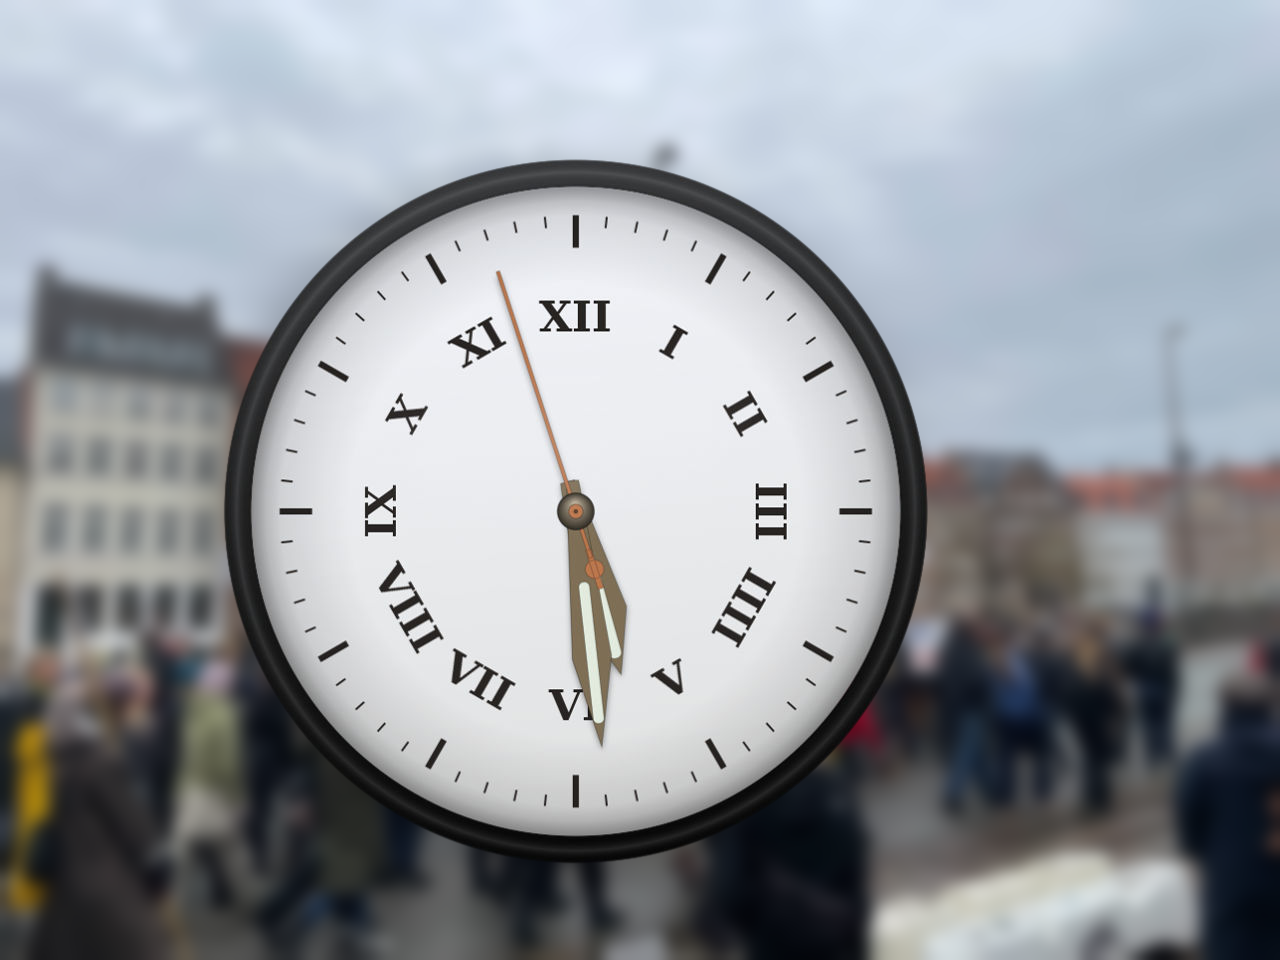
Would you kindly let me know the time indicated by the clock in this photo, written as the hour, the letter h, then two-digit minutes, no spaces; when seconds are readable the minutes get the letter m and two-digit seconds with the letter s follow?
5h28m57s
